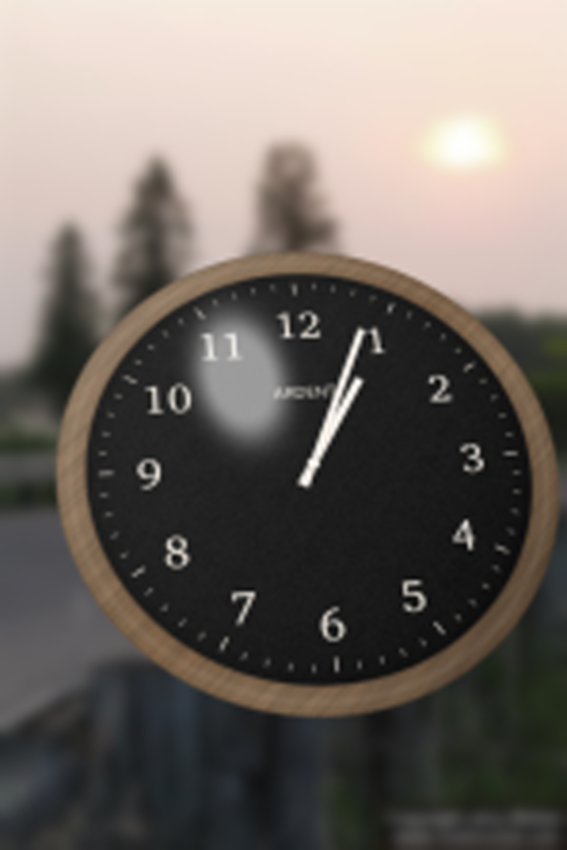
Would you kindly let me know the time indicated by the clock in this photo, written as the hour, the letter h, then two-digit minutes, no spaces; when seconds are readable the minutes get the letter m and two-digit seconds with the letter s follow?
1h04
